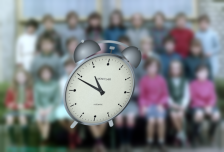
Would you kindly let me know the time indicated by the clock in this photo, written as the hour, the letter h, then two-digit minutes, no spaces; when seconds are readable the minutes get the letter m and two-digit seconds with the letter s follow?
10h49
